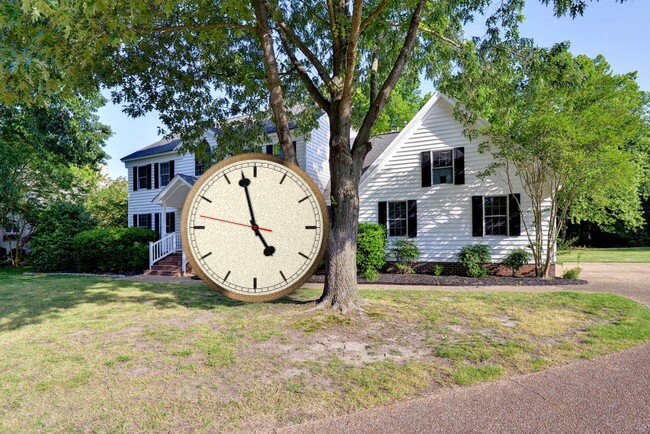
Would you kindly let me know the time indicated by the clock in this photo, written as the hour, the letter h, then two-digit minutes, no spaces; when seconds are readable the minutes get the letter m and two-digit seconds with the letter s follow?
4h57m47s
